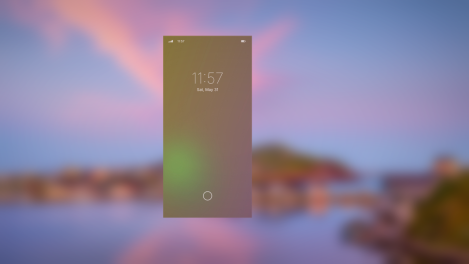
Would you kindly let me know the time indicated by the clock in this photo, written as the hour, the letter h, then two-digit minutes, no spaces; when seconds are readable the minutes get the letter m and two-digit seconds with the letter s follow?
11h57
